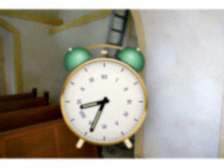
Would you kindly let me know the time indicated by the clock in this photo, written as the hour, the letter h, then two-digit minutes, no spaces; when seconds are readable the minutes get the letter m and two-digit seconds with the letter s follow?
8h34
